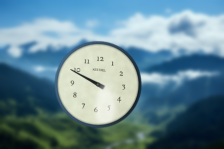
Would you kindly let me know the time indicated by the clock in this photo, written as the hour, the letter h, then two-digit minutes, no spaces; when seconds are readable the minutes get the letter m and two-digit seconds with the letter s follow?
9h49
